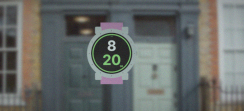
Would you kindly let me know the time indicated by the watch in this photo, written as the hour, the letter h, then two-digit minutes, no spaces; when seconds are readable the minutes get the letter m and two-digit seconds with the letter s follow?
8h20
